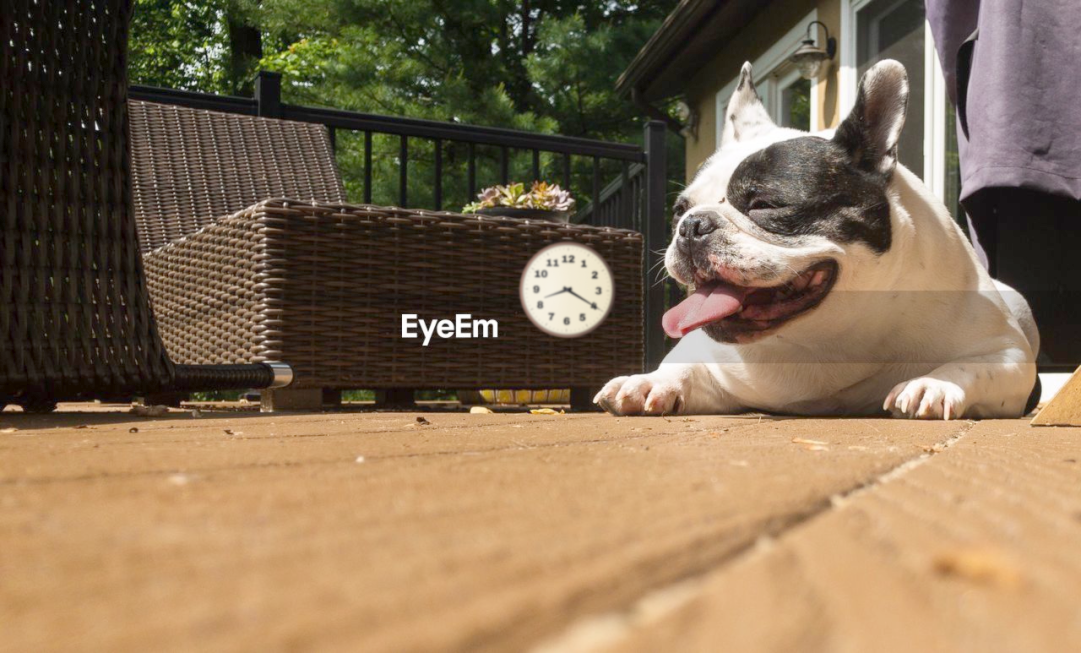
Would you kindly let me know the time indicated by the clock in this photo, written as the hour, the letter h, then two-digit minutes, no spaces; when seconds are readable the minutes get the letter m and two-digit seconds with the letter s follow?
8h20
